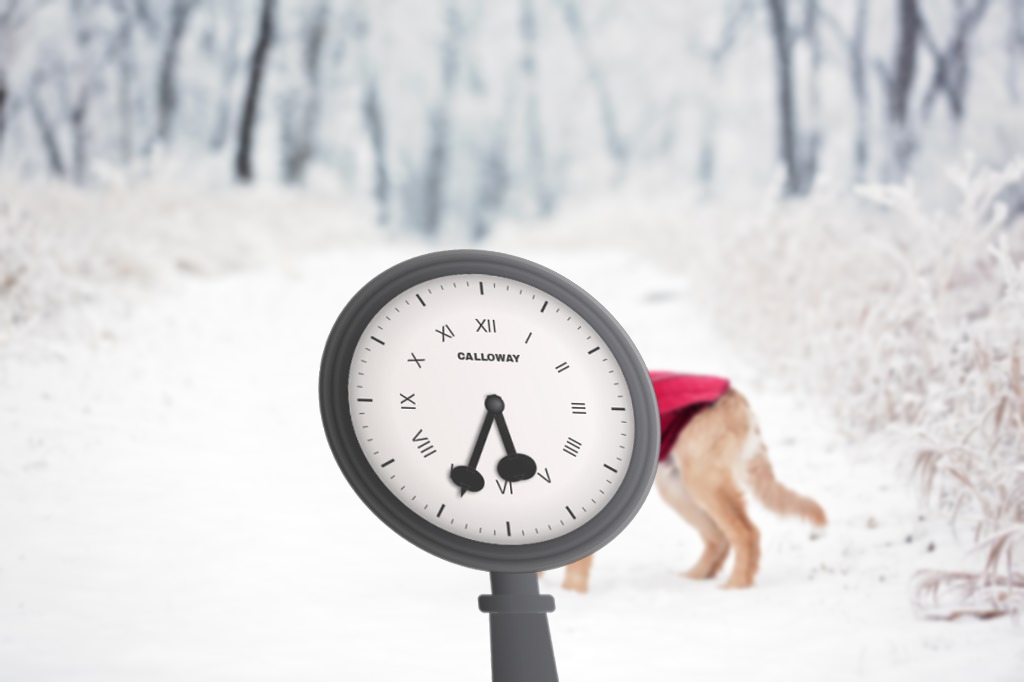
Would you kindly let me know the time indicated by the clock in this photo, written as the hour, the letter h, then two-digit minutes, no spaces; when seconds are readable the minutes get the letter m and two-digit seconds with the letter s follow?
5h34
